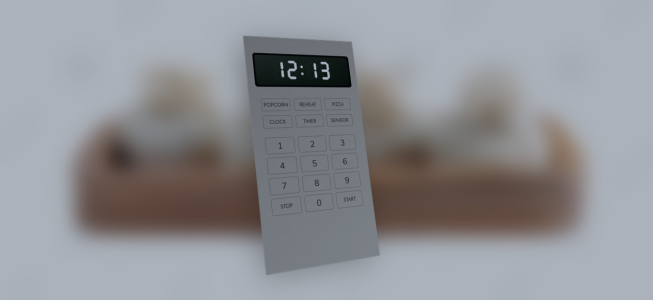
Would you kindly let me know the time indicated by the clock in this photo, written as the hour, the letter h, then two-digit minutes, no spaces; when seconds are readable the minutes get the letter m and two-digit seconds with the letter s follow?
12h13
